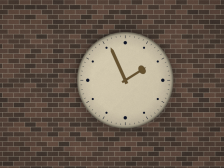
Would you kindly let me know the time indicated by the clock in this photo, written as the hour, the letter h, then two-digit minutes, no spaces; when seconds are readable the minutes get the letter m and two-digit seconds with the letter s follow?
1h56
